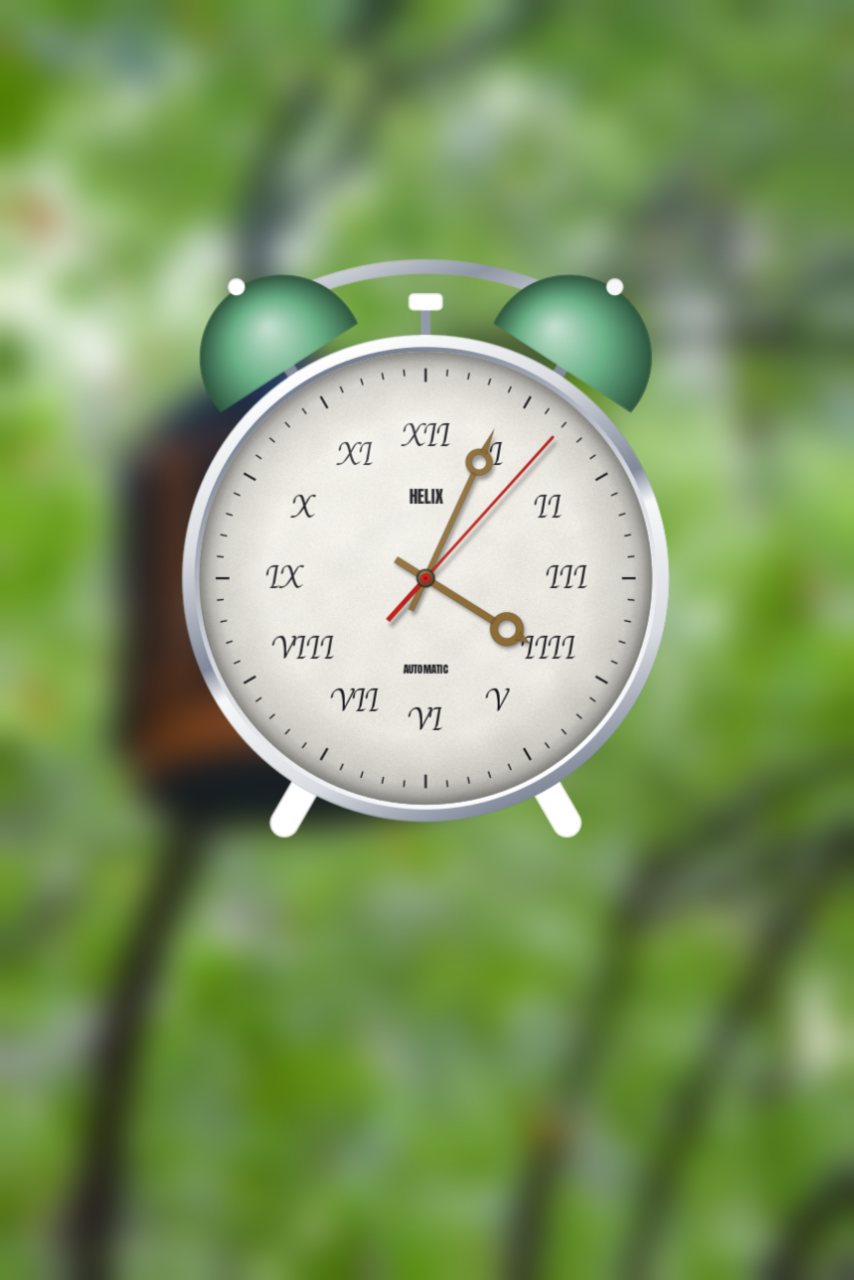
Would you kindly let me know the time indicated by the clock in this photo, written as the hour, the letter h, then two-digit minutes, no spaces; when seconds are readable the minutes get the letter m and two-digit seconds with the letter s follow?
4h04m07s
